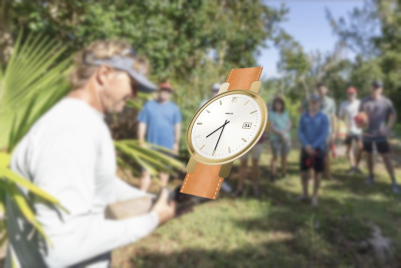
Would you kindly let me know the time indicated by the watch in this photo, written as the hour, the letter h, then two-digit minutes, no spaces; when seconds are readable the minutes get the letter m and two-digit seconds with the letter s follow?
7h30
